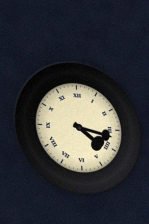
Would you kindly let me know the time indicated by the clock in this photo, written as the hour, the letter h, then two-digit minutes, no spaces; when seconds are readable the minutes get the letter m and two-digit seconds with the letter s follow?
4h17
